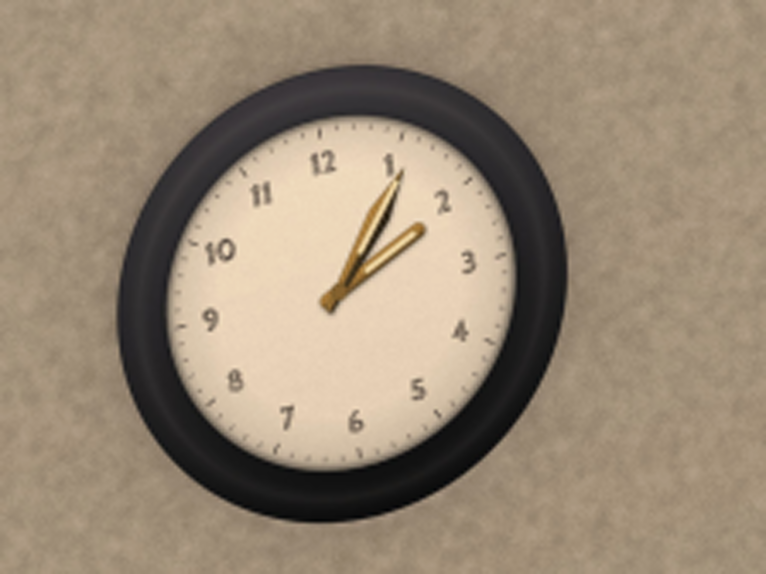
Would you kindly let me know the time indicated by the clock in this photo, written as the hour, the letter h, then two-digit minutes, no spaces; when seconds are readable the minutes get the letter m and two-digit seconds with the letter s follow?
2h06
